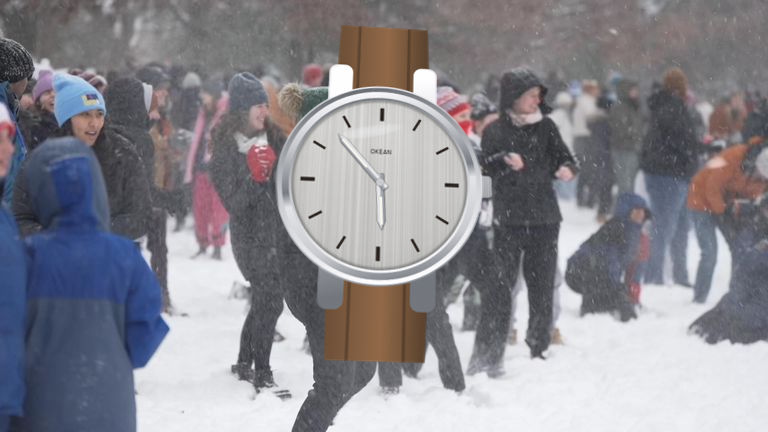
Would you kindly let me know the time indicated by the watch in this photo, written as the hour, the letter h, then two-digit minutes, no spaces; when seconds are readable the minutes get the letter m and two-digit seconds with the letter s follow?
5h53
